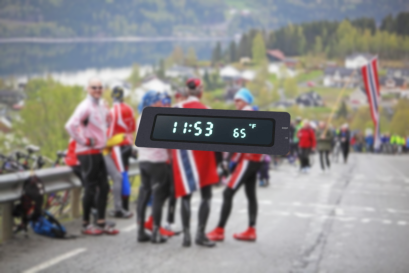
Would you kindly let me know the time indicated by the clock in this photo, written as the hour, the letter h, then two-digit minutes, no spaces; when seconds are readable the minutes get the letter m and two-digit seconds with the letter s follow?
11h53
